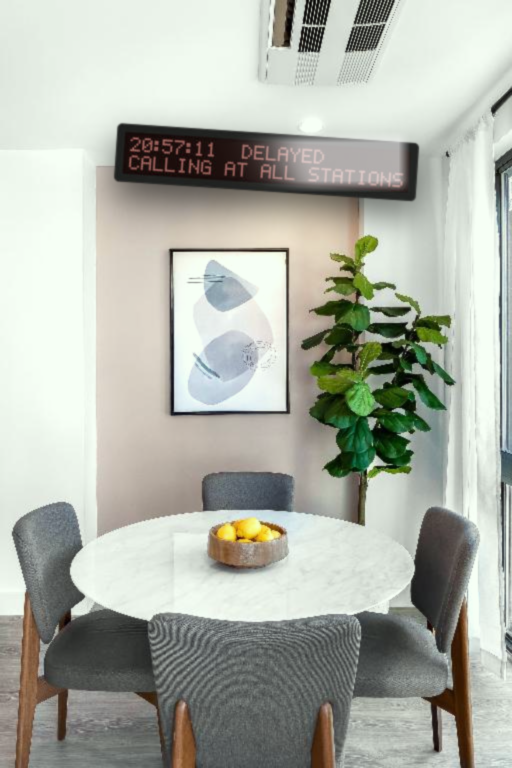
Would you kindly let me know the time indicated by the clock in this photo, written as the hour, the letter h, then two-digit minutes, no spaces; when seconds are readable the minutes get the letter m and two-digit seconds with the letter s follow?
20h57m11s
